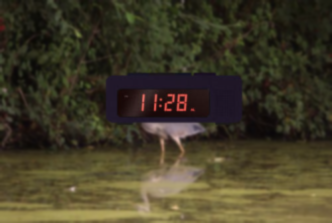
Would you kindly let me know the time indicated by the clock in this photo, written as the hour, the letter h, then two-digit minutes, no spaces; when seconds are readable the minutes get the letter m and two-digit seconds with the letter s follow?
11h28
